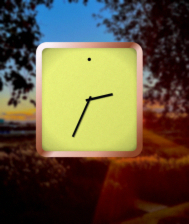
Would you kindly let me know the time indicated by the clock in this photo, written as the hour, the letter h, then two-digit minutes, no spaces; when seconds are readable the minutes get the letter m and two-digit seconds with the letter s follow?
2h34
